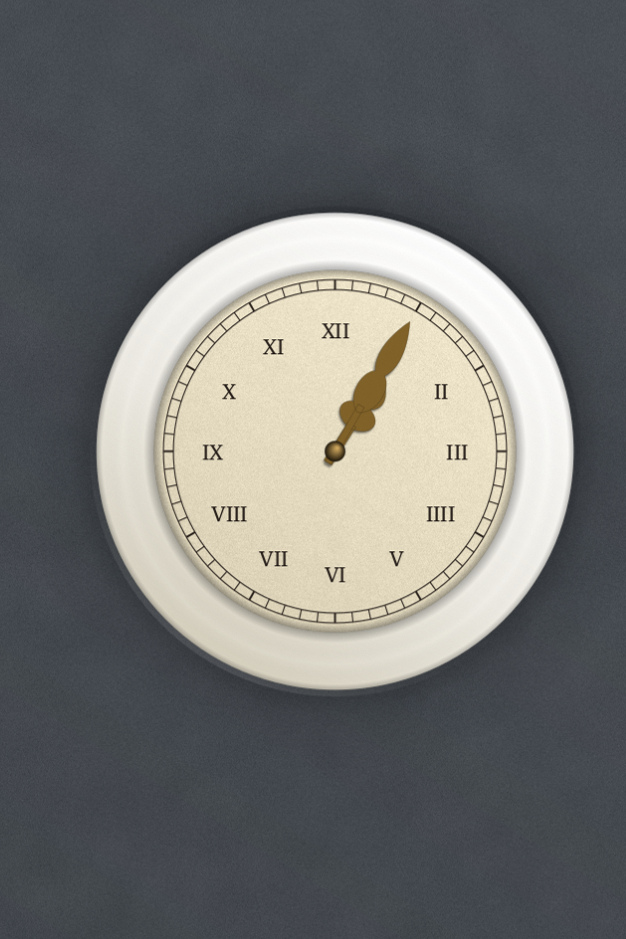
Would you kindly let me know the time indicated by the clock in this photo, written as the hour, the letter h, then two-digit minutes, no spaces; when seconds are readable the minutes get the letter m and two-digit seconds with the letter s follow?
1h05
